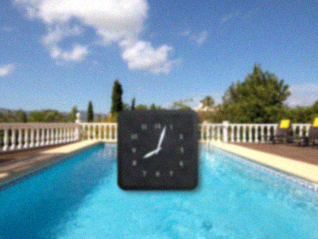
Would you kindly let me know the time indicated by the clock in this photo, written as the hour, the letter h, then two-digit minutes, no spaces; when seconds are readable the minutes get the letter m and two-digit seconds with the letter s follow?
8h03
